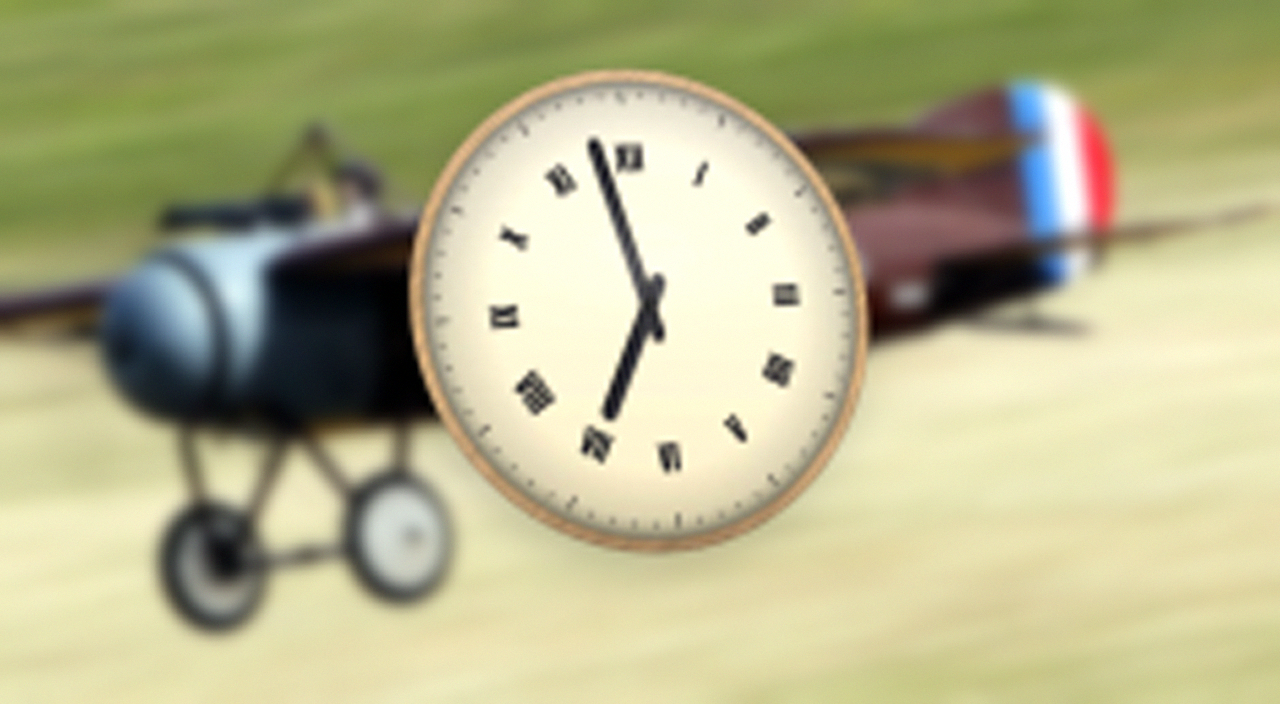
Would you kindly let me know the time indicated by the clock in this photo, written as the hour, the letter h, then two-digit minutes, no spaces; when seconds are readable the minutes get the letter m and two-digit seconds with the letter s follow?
6h58
